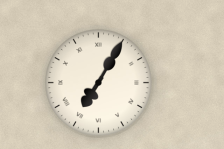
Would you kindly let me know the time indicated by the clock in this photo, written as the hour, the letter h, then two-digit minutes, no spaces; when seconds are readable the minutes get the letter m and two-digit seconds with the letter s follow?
7h05
